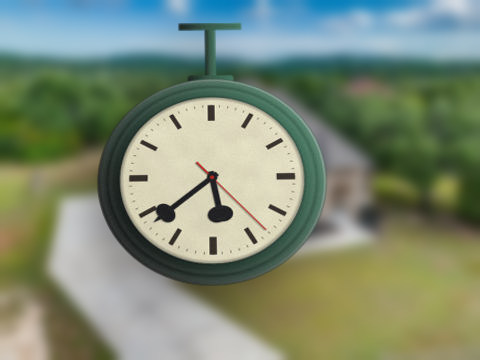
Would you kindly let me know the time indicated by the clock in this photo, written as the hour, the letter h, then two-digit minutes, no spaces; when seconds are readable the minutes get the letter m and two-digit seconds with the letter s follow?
5h38m23s
